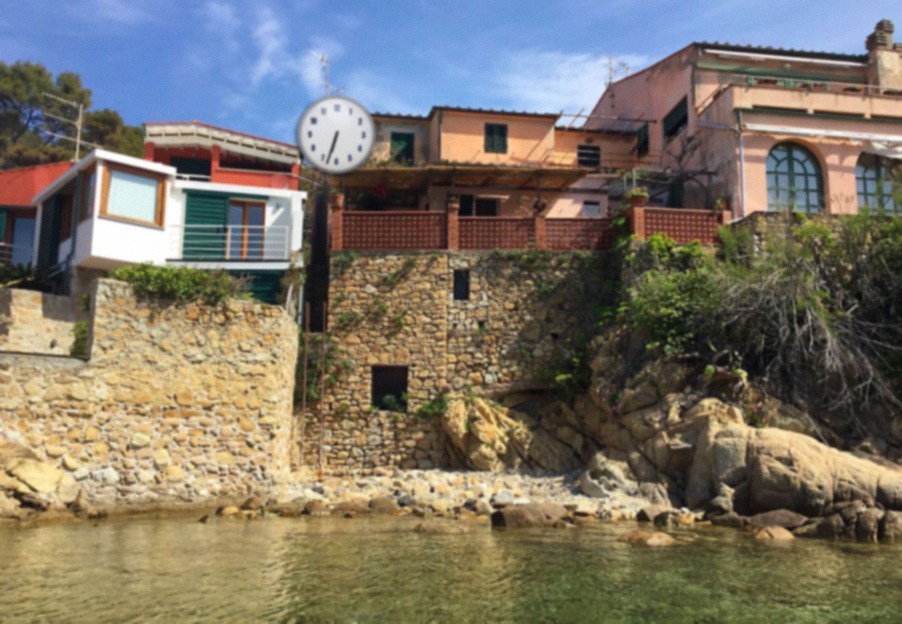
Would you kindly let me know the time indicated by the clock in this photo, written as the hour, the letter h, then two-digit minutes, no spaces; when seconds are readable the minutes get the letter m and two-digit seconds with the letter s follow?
6h33
